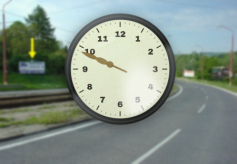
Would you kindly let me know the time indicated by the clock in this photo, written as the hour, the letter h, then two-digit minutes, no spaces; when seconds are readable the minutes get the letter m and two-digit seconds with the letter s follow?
9h49
